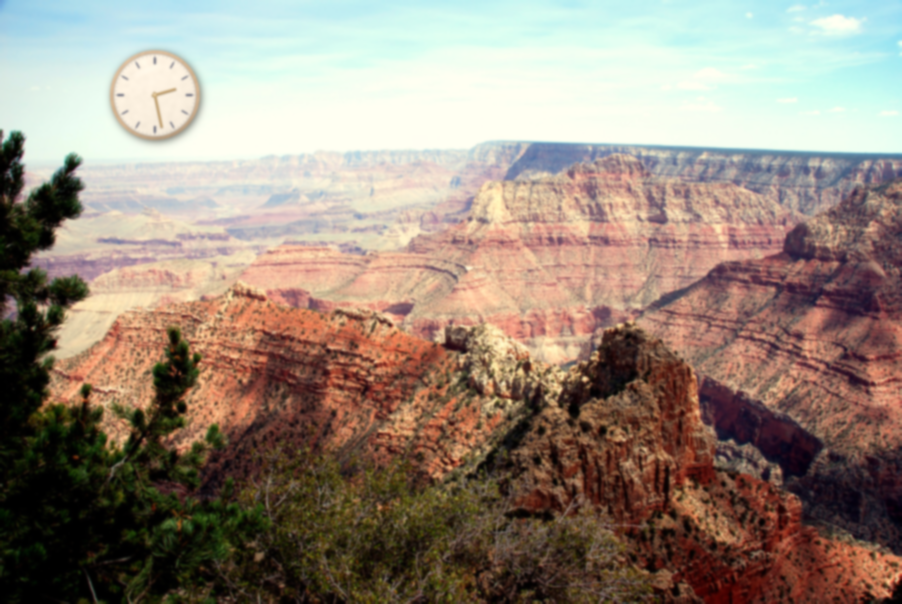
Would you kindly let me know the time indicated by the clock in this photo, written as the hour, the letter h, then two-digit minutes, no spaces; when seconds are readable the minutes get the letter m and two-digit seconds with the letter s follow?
2h28
